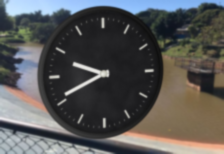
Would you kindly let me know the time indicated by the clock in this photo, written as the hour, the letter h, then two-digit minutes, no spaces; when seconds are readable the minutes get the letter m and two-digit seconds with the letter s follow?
9h41
